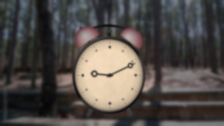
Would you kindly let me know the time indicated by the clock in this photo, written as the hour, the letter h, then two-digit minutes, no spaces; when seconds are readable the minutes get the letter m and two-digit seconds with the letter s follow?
9h11
